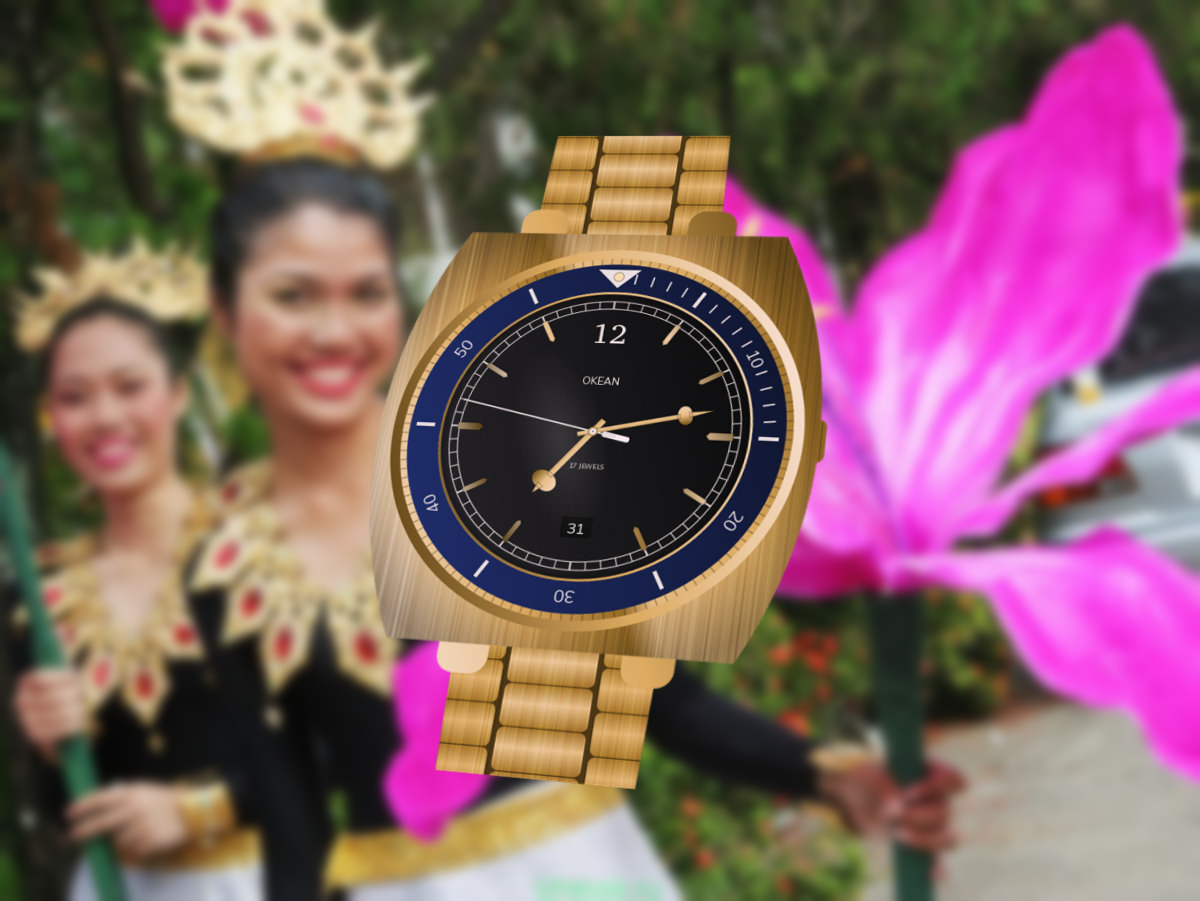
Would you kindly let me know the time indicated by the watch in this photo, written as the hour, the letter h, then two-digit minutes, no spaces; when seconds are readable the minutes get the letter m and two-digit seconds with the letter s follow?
7h12m47s
